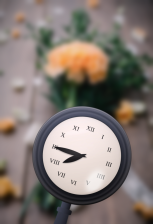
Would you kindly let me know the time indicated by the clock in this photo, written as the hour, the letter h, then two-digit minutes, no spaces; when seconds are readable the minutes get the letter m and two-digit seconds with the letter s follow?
7h45
